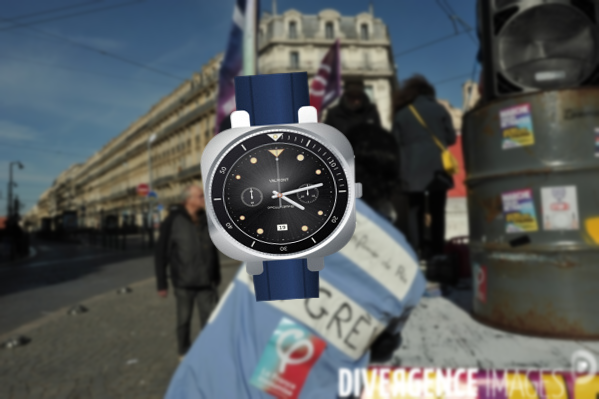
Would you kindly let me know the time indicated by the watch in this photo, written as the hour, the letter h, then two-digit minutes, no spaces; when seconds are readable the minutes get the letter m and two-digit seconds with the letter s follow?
4h13
